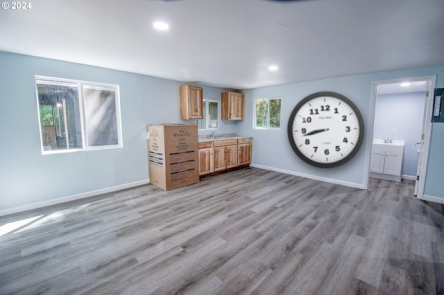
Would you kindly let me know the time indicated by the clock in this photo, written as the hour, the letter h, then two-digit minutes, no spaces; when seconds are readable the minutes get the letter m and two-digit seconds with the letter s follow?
8h43
